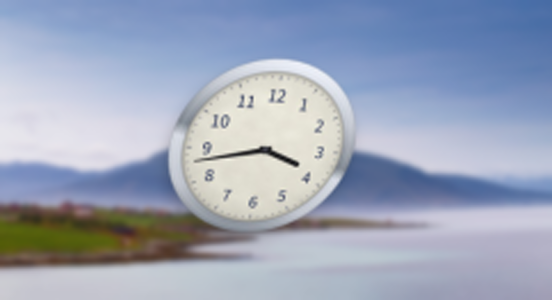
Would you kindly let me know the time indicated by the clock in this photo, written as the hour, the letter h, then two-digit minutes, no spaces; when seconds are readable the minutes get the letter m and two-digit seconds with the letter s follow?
3h43
